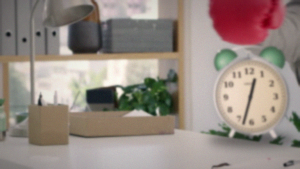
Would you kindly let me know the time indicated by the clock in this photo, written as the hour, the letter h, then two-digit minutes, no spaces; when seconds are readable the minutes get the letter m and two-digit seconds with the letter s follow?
12h33
